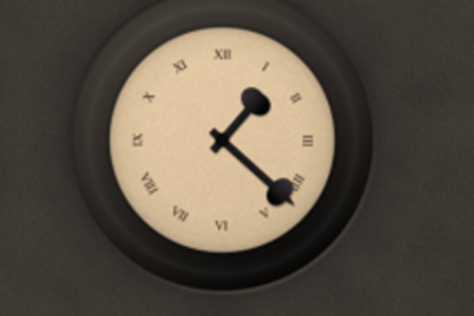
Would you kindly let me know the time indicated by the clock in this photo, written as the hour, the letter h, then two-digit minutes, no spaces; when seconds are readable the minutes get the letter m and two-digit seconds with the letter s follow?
1h22
